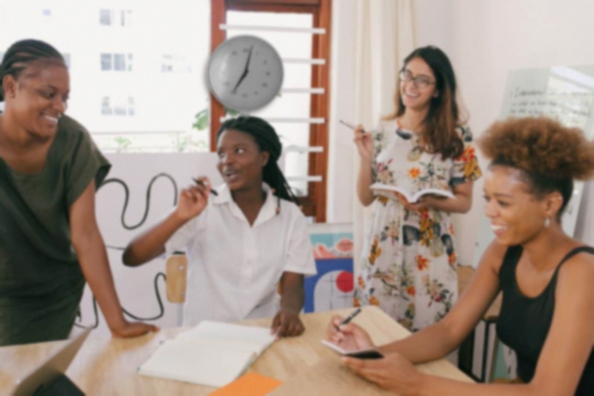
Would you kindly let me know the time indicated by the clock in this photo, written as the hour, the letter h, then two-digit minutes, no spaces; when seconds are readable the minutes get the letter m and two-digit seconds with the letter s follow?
7h02
